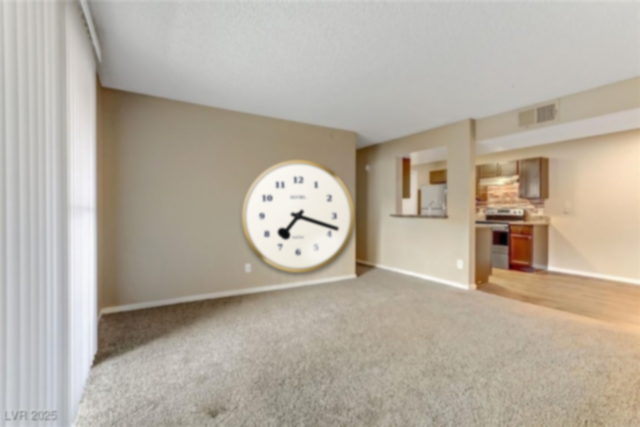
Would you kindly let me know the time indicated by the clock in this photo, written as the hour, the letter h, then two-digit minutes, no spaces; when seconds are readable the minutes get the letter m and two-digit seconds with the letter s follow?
7h18
